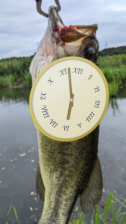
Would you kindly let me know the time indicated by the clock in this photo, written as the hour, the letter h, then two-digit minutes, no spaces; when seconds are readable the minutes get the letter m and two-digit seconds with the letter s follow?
5h57
